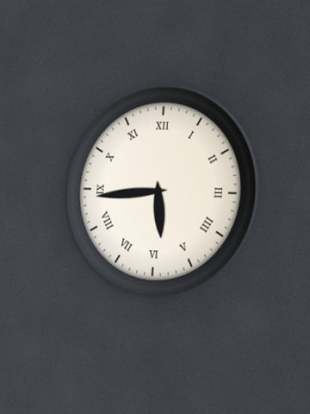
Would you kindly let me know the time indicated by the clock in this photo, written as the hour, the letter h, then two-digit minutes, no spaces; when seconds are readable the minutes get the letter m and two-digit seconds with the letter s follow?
5h44
